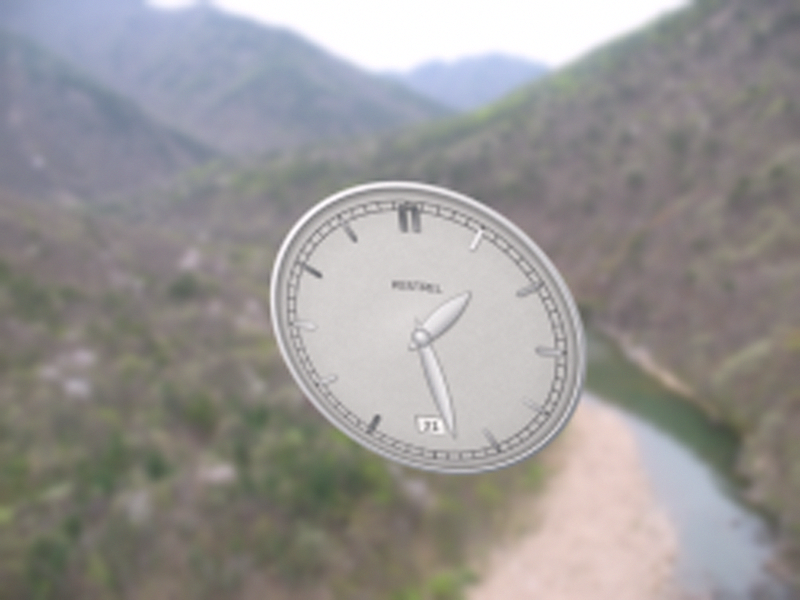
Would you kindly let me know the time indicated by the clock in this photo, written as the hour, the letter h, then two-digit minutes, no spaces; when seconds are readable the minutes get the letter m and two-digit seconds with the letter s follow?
1h28
